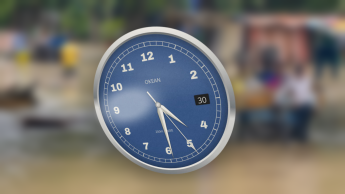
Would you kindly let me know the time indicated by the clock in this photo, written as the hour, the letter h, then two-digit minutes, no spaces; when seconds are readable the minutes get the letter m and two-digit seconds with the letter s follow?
4h29m25s
